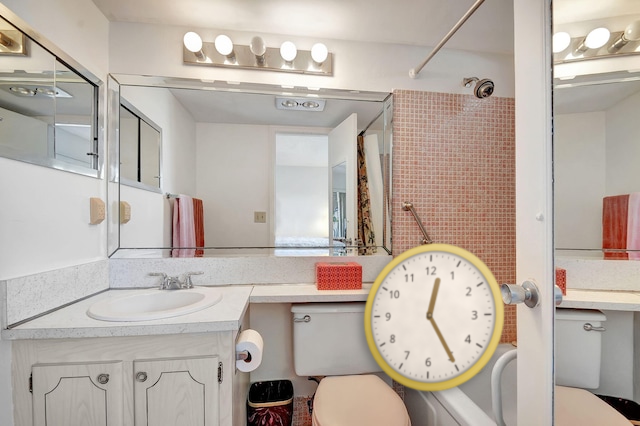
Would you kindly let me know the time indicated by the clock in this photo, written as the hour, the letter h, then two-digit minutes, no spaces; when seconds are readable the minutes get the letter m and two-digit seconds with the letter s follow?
12h25
